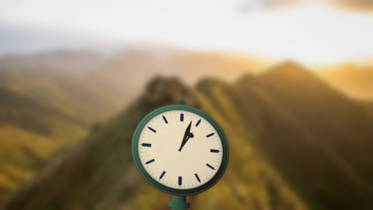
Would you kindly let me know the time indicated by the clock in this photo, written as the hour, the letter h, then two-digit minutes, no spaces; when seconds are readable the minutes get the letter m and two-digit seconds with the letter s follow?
1h03
